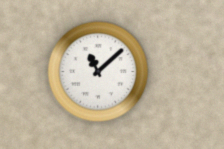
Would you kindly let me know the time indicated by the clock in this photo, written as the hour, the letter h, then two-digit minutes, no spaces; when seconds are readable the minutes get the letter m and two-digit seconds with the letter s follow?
11h08
